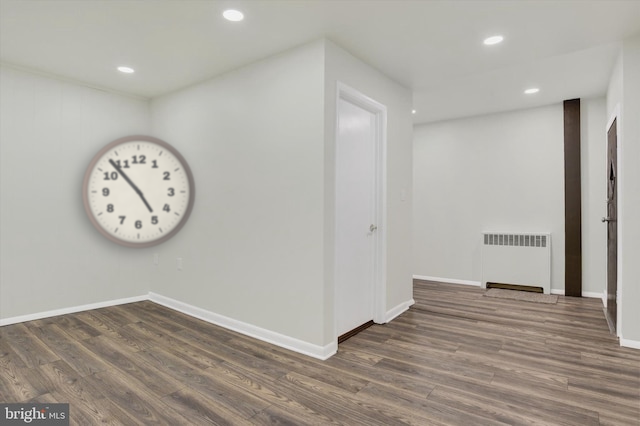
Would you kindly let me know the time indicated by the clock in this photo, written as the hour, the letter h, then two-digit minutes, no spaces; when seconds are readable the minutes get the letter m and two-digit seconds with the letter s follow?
4h53
